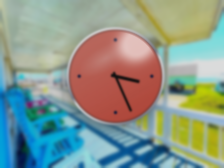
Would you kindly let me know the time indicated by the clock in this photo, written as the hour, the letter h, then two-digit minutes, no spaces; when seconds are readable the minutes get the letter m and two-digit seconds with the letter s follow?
3h26
